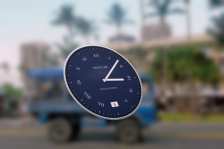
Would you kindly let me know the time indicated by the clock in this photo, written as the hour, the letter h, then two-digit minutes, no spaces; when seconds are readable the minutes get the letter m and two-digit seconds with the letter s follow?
3h08
